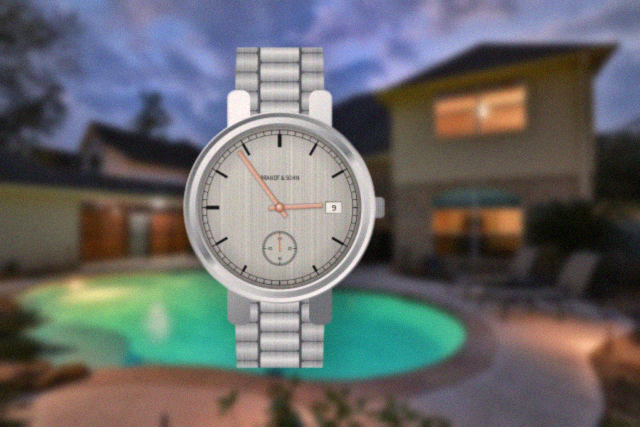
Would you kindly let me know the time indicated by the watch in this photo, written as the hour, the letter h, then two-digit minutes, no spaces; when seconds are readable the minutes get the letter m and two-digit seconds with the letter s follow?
2h54
